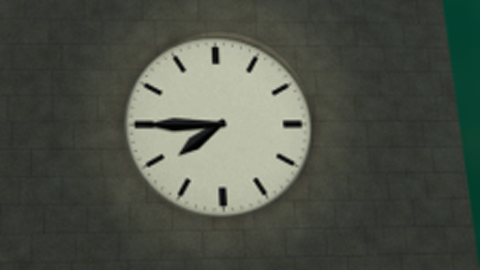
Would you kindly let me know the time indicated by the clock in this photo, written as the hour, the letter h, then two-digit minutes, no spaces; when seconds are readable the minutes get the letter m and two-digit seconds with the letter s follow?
7h45
